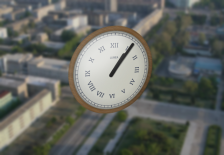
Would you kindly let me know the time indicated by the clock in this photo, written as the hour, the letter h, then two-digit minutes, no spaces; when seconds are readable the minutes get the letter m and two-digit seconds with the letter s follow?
1h06
